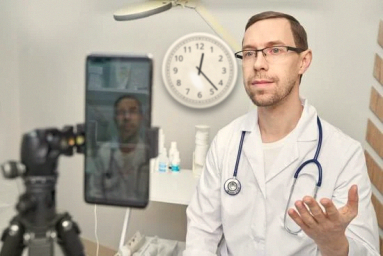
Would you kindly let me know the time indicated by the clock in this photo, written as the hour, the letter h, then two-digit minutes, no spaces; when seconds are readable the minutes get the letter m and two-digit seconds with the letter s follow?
12h23
